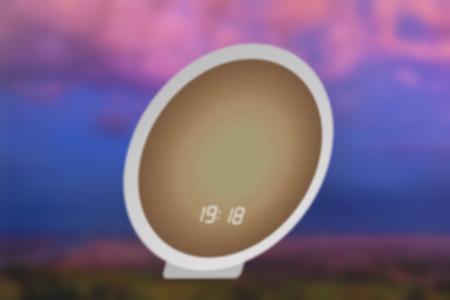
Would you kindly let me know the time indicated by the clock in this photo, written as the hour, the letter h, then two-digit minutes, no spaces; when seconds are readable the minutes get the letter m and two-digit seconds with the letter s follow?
19h18
